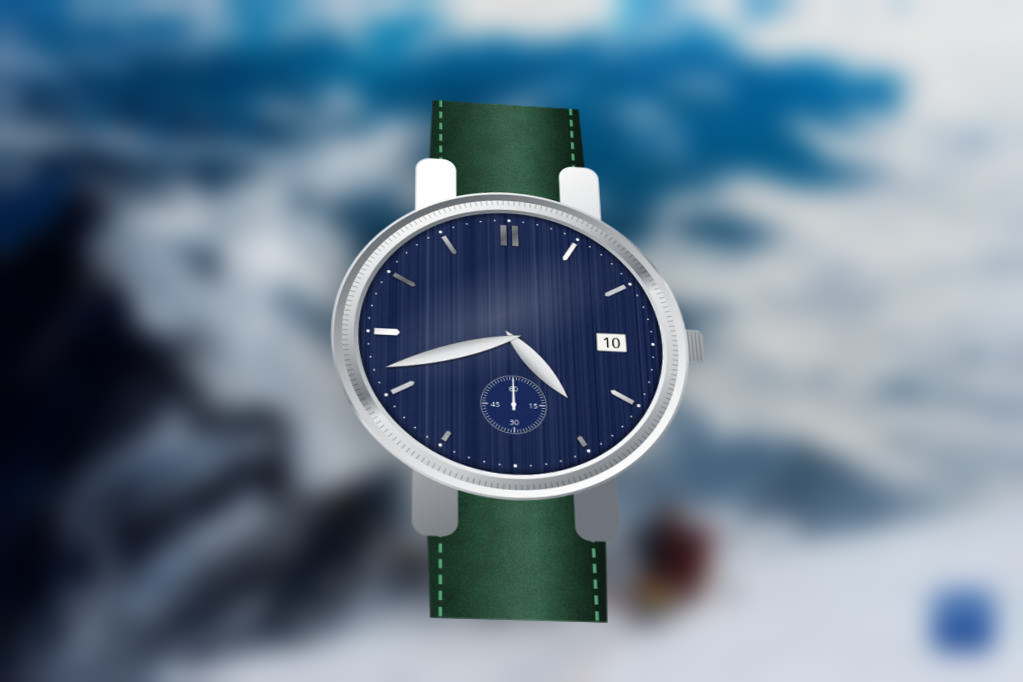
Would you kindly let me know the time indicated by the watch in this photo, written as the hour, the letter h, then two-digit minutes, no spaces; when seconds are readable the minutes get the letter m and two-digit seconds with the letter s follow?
4h42
